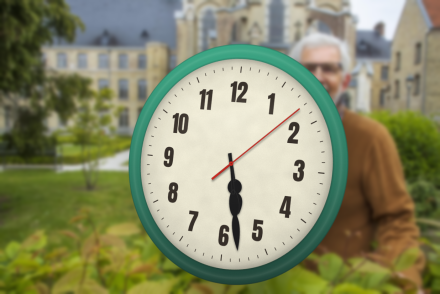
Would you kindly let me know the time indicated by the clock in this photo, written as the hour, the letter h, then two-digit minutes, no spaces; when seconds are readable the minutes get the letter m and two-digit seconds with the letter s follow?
5h28m08s
